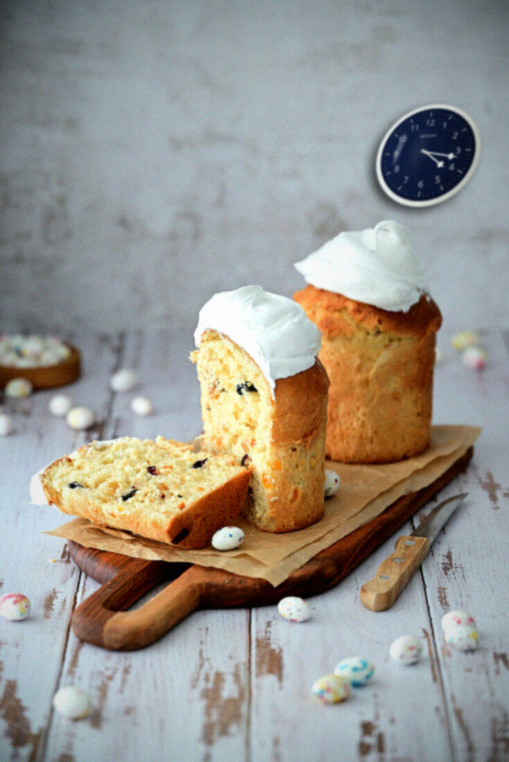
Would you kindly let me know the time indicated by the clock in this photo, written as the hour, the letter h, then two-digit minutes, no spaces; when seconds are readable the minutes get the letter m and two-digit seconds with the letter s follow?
4h17
